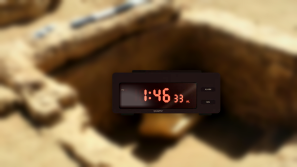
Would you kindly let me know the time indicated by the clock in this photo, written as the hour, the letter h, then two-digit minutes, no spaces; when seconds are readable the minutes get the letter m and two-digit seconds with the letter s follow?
1h46m33s
